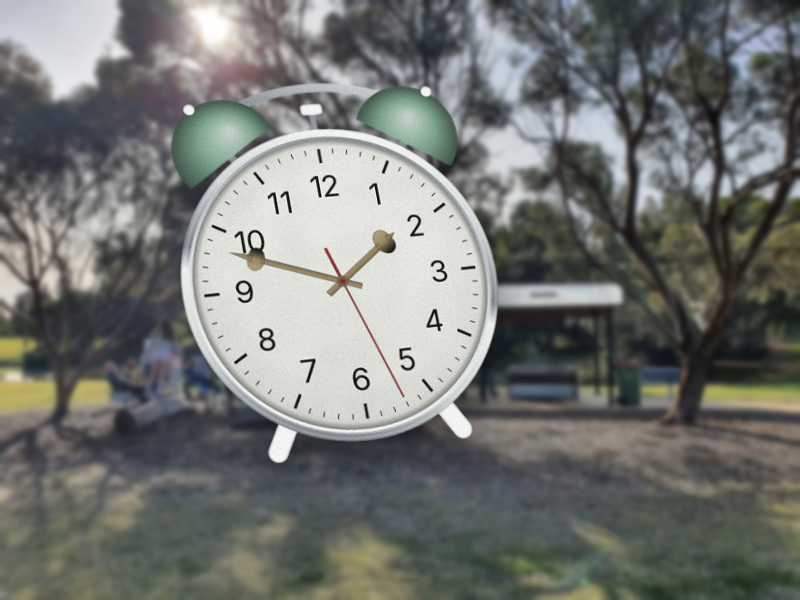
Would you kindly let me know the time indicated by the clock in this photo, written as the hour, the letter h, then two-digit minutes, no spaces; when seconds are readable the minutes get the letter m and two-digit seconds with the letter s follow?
1h48m27s
